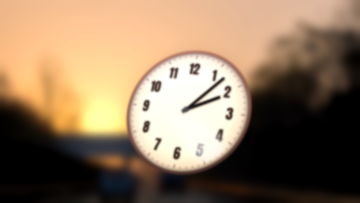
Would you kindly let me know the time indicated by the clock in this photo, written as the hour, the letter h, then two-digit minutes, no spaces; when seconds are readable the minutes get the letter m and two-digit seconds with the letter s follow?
2h07
